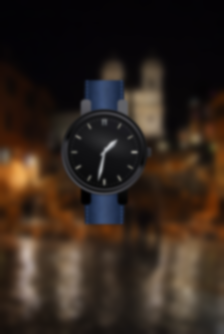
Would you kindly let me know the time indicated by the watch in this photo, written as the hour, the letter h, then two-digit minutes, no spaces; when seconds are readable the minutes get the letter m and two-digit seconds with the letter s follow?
1h32
